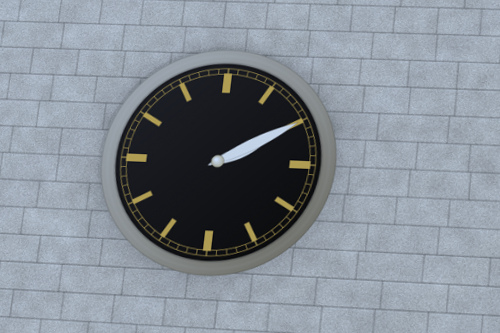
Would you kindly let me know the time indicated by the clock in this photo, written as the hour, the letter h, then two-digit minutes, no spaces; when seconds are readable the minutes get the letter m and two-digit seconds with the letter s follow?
2h10
